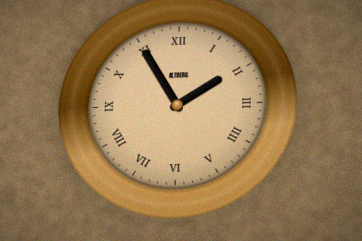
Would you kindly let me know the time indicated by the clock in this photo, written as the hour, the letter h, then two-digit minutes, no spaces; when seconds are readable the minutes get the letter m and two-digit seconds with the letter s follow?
1h55
